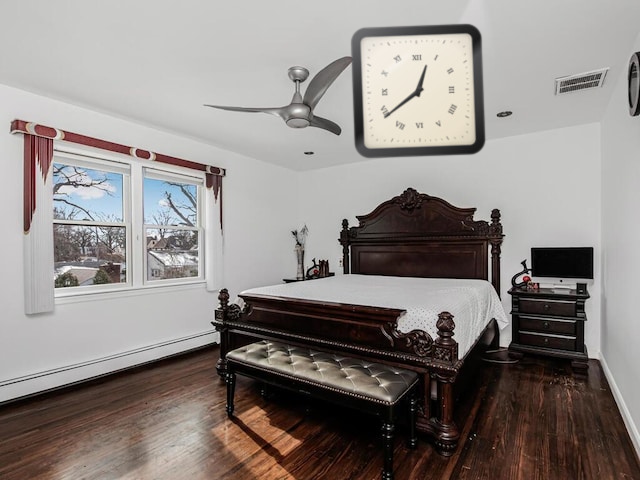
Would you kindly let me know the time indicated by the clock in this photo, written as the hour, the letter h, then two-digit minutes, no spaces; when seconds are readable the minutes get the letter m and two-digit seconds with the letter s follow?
12h39
